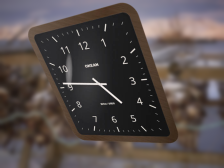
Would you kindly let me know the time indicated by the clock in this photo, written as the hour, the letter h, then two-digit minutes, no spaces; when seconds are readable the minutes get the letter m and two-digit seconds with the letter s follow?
4h46
